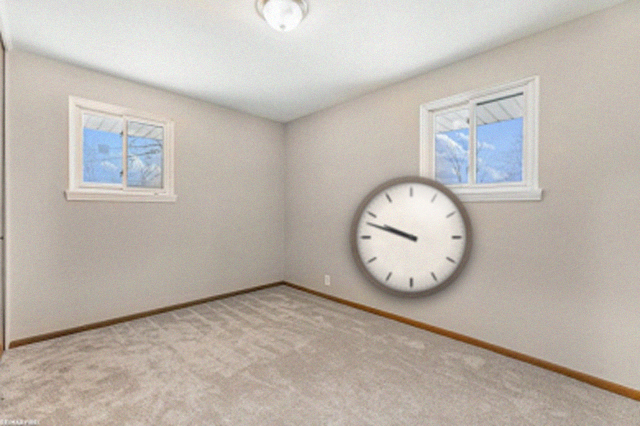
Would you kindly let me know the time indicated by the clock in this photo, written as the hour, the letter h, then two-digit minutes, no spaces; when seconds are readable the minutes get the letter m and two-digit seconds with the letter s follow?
9h48
